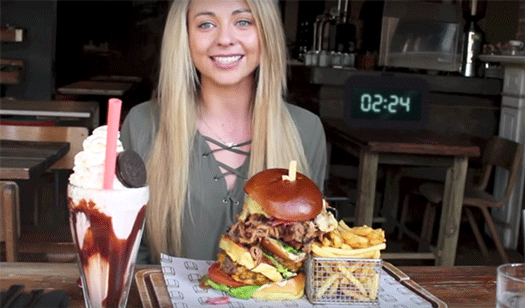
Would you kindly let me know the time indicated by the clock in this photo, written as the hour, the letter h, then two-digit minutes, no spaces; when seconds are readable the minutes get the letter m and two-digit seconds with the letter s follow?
2h24
